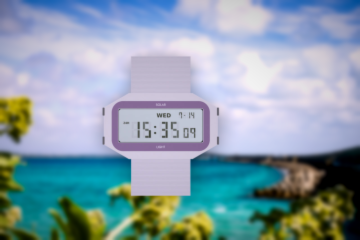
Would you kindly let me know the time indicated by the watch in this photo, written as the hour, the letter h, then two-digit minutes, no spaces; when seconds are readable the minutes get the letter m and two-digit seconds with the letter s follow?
15h35m09s
